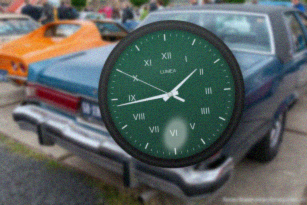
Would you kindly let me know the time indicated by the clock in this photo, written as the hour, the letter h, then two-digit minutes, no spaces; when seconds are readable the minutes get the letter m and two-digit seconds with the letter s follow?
1h43m50s
